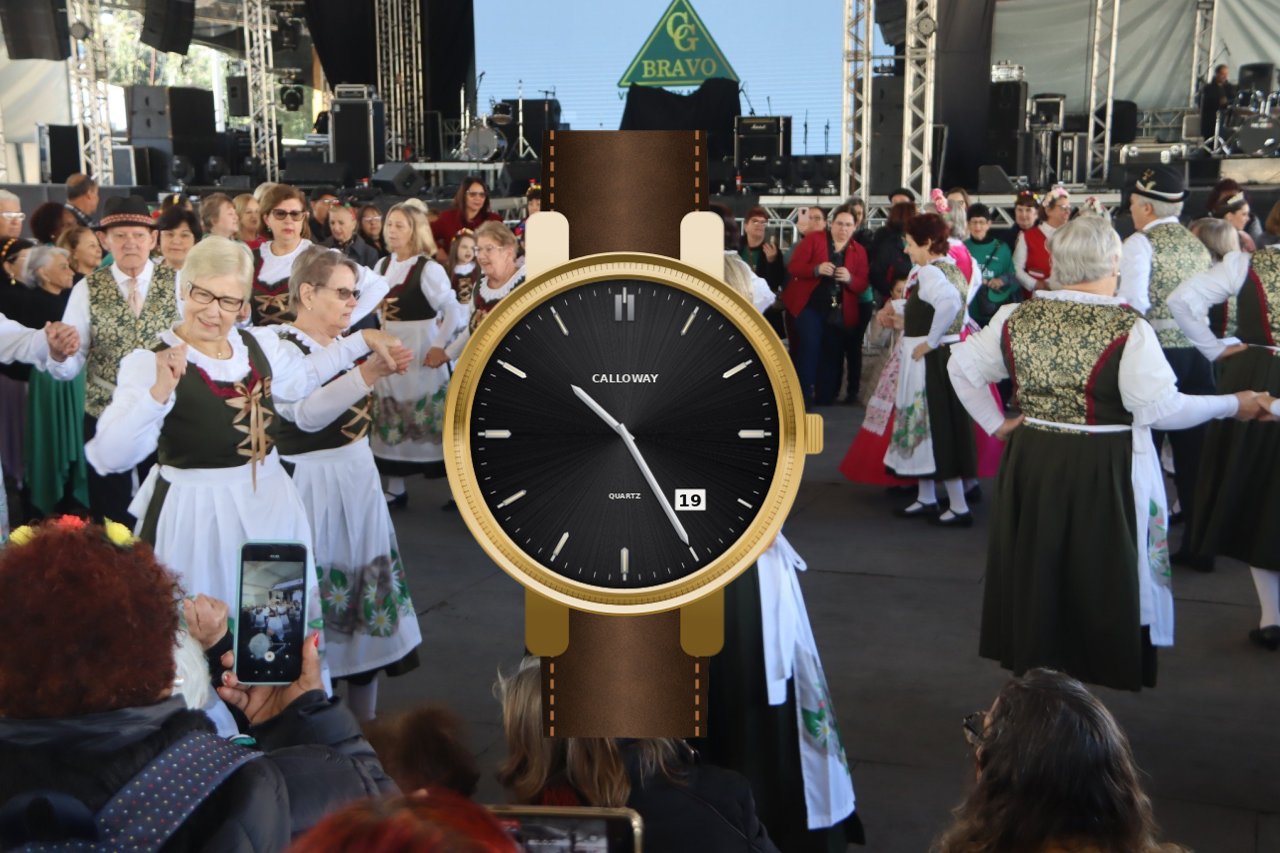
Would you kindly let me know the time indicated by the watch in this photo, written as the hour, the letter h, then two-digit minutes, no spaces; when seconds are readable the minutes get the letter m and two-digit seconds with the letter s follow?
10h25
